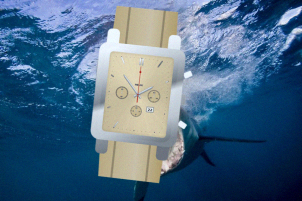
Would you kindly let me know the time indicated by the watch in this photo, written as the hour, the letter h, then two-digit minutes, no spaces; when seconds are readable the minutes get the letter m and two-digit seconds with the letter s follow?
1h53
